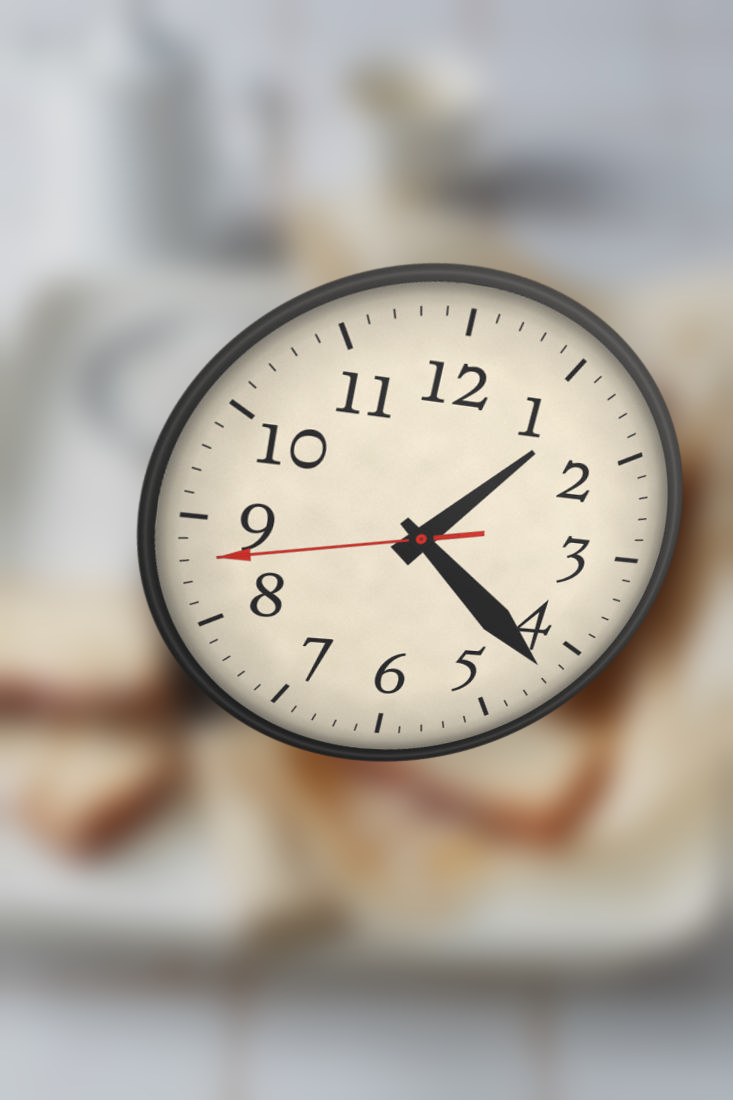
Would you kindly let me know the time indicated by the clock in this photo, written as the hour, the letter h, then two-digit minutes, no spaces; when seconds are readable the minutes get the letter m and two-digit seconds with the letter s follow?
1h21m43s
